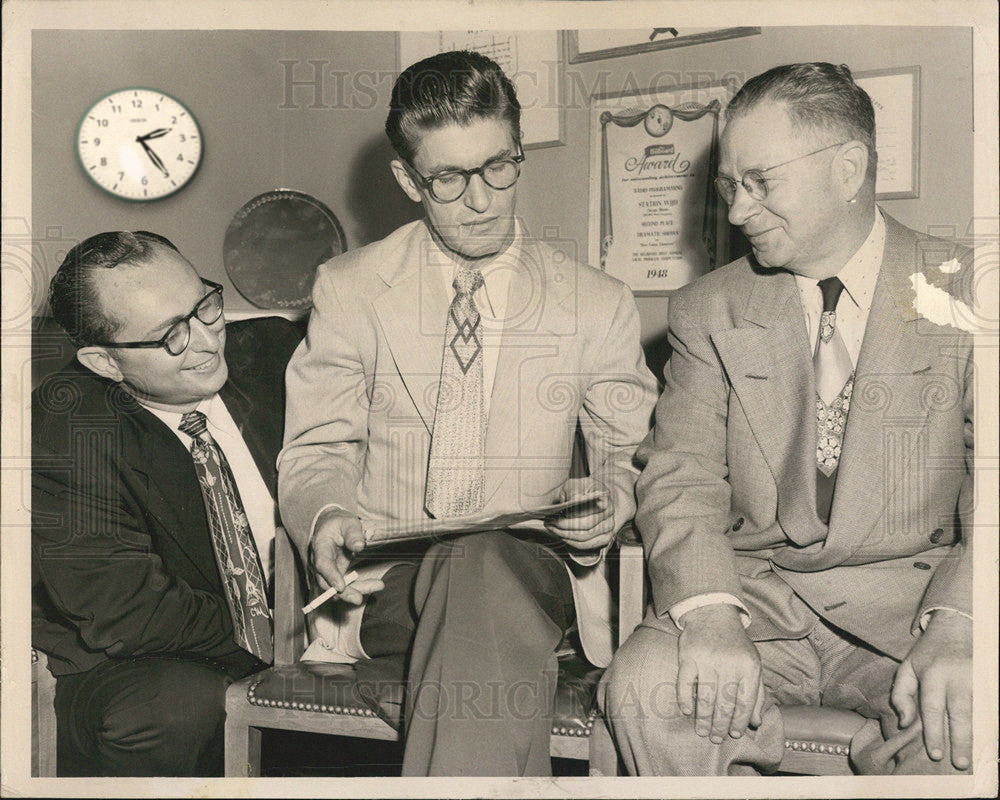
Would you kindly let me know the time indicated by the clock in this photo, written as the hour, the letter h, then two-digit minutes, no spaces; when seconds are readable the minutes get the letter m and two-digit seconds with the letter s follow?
2h25
